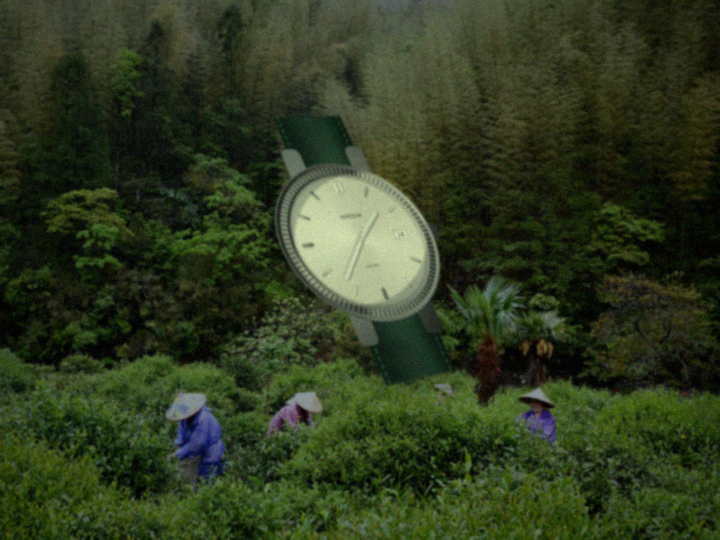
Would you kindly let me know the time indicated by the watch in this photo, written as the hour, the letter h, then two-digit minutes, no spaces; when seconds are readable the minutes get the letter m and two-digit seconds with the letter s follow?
1h37
